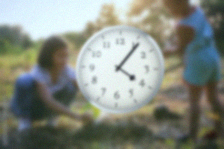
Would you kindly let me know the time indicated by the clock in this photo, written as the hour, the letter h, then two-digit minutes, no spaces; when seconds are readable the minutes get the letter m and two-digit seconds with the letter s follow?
4h06
